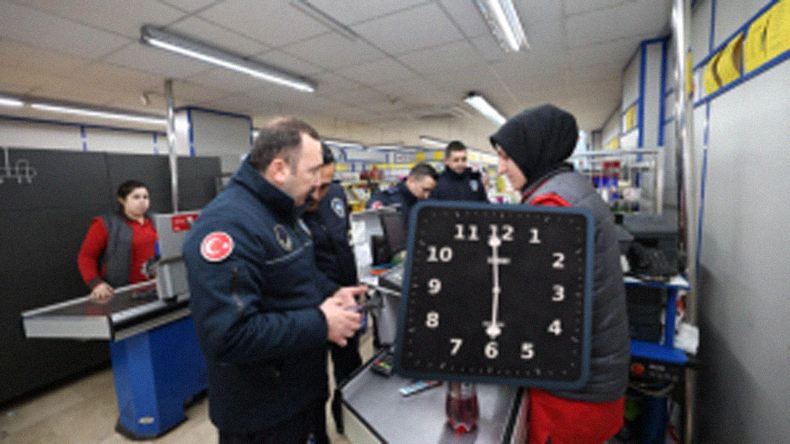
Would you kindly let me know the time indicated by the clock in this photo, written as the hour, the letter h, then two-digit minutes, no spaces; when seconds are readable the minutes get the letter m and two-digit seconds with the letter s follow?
5h59
